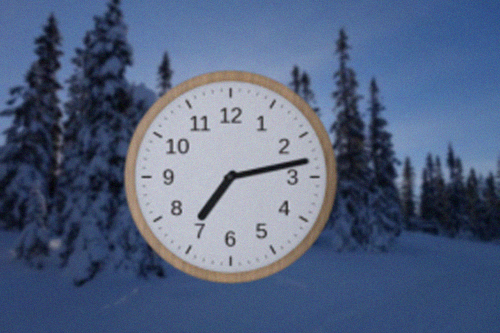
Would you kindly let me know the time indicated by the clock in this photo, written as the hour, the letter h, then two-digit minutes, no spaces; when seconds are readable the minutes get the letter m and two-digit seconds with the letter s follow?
7h13
